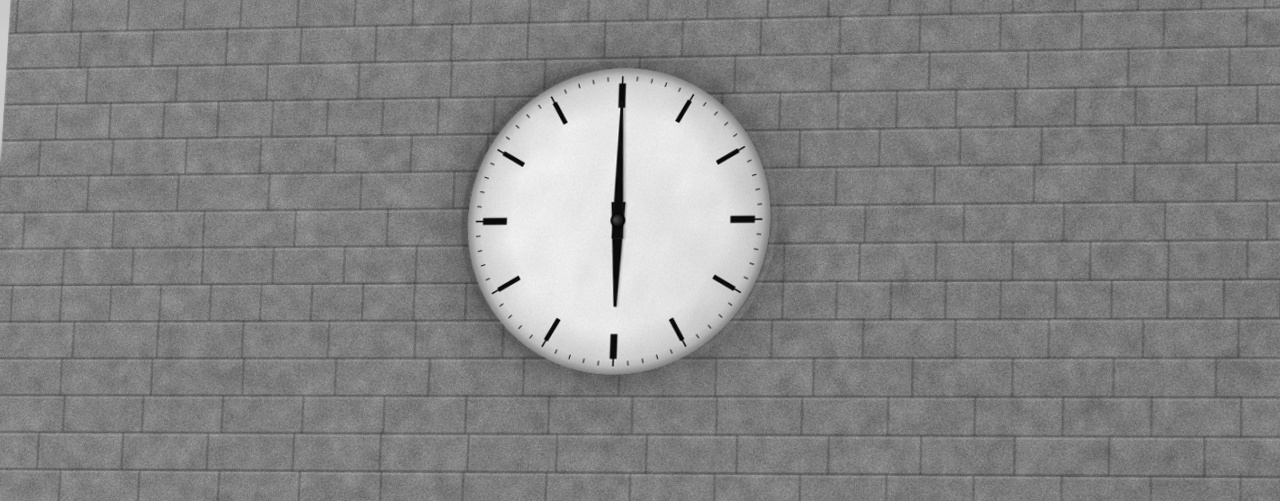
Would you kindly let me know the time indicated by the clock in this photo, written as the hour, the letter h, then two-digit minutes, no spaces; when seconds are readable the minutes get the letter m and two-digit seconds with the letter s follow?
6h00
